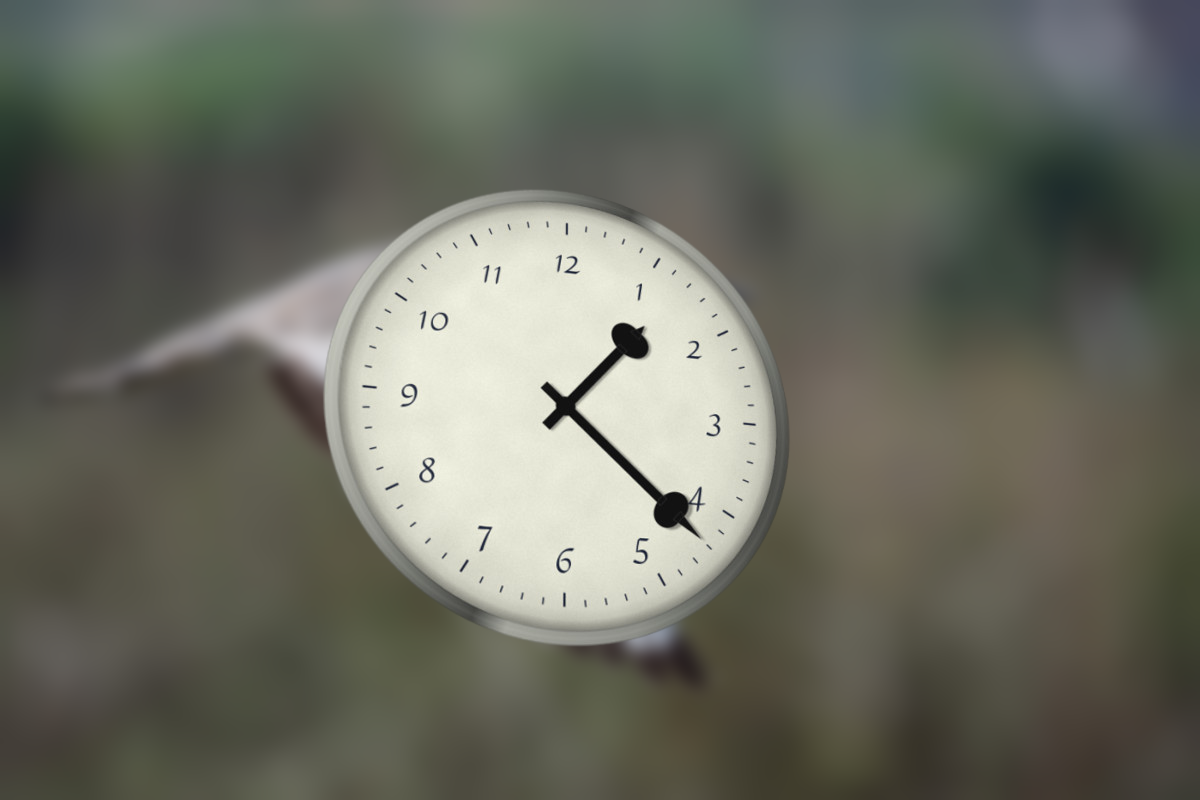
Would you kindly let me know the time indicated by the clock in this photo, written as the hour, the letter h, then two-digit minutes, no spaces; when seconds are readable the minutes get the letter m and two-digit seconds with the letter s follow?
1h22
